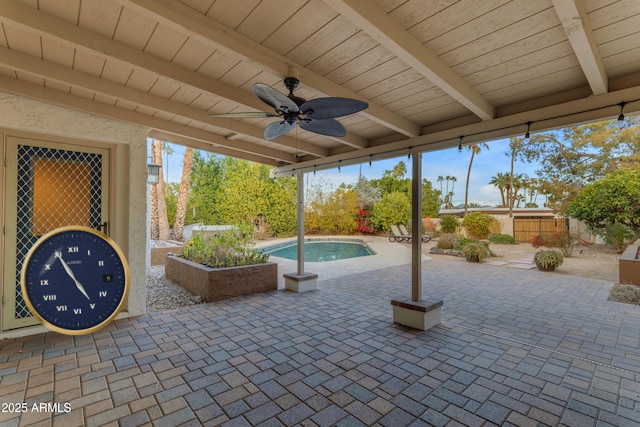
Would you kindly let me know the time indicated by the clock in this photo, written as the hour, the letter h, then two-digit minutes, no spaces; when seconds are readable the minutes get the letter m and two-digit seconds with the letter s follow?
4h55
